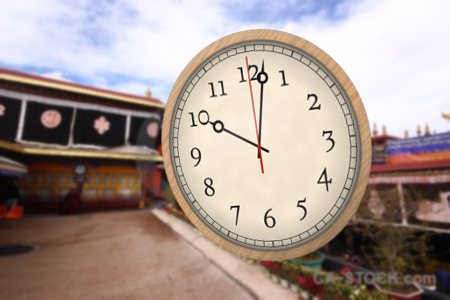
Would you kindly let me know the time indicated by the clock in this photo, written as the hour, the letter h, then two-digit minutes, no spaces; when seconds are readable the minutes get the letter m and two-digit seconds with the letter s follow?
10h02m00s
